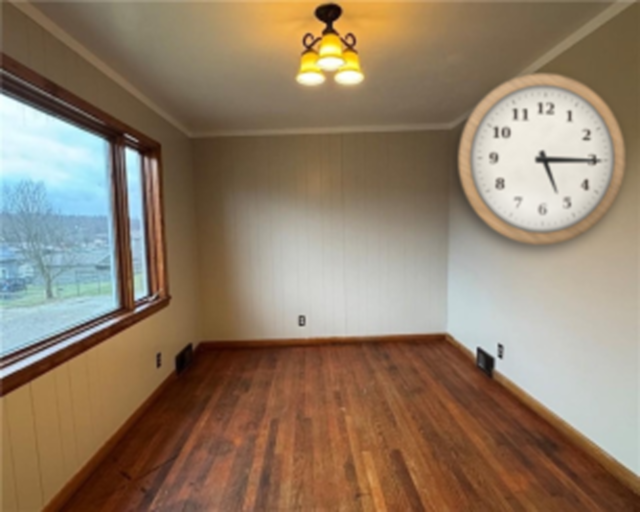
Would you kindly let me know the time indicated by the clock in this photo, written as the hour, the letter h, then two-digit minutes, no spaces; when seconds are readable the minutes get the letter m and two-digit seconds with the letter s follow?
5h15
